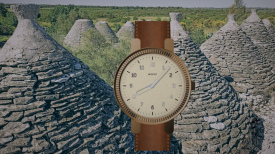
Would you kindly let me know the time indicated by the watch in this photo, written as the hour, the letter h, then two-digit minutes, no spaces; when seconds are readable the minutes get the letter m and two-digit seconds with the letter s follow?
8h07
